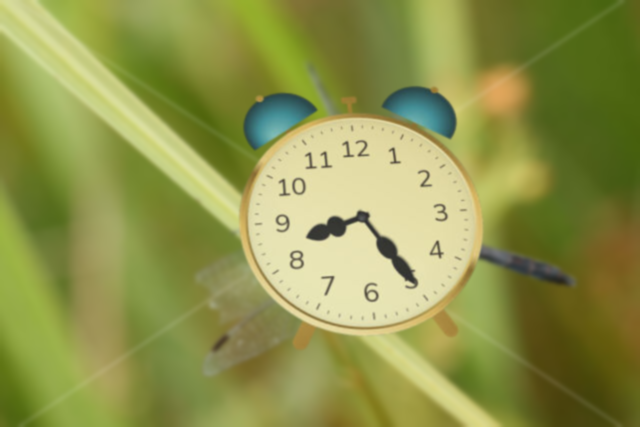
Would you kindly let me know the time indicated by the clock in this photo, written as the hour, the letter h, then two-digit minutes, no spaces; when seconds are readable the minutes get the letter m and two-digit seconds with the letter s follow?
8h25
